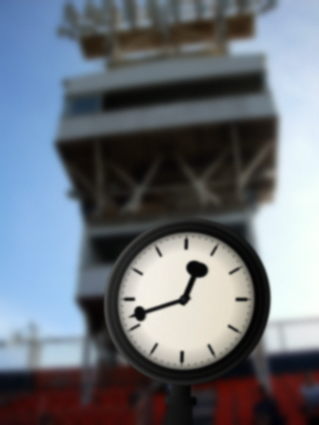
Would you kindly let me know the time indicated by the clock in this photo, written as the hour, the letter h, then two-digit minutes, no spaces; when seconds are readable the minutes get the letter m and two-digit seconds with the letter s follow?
12h42
